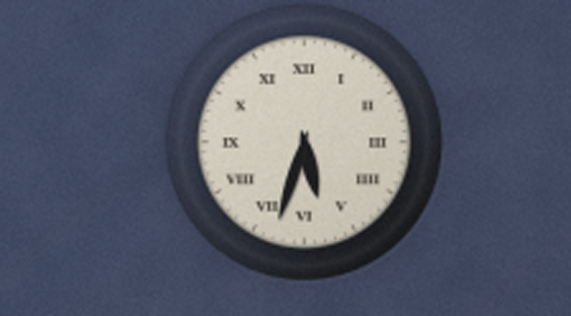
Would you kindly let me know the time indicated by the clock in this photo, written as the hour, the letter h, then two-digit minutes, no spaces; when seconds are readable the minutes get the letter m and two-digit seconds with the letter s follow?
5h33
